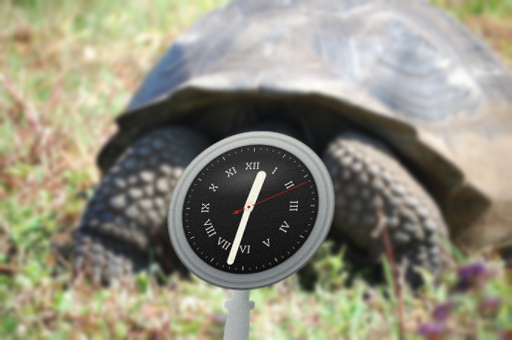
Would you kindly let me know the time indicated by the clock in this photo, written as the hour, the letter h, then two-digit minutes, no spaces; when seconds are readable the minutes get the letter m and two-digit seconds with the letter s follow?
12h32m11s
